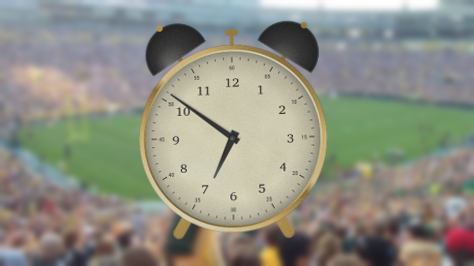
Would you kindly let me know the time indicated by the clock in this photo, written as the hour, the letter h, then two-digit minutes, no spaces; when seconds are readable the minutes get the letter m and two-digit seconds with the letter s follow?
6h51
